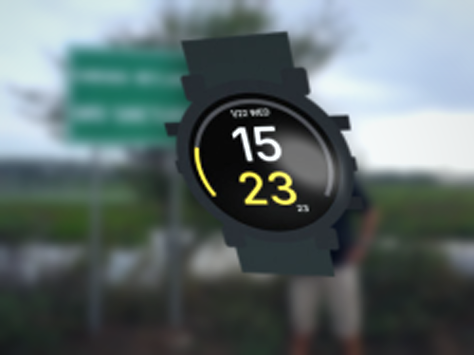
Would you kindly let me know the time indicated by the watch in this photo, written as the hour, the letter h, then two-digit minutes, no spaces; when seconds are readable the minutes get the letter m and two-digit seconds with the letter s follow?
15h23
